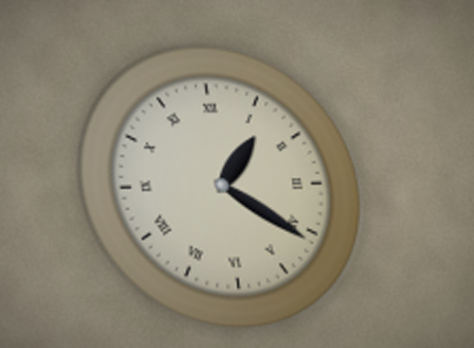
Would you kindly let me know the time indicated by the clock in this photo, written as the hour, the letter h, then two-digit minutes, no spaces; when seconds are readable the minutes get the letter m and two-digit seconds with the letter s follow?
1h21
